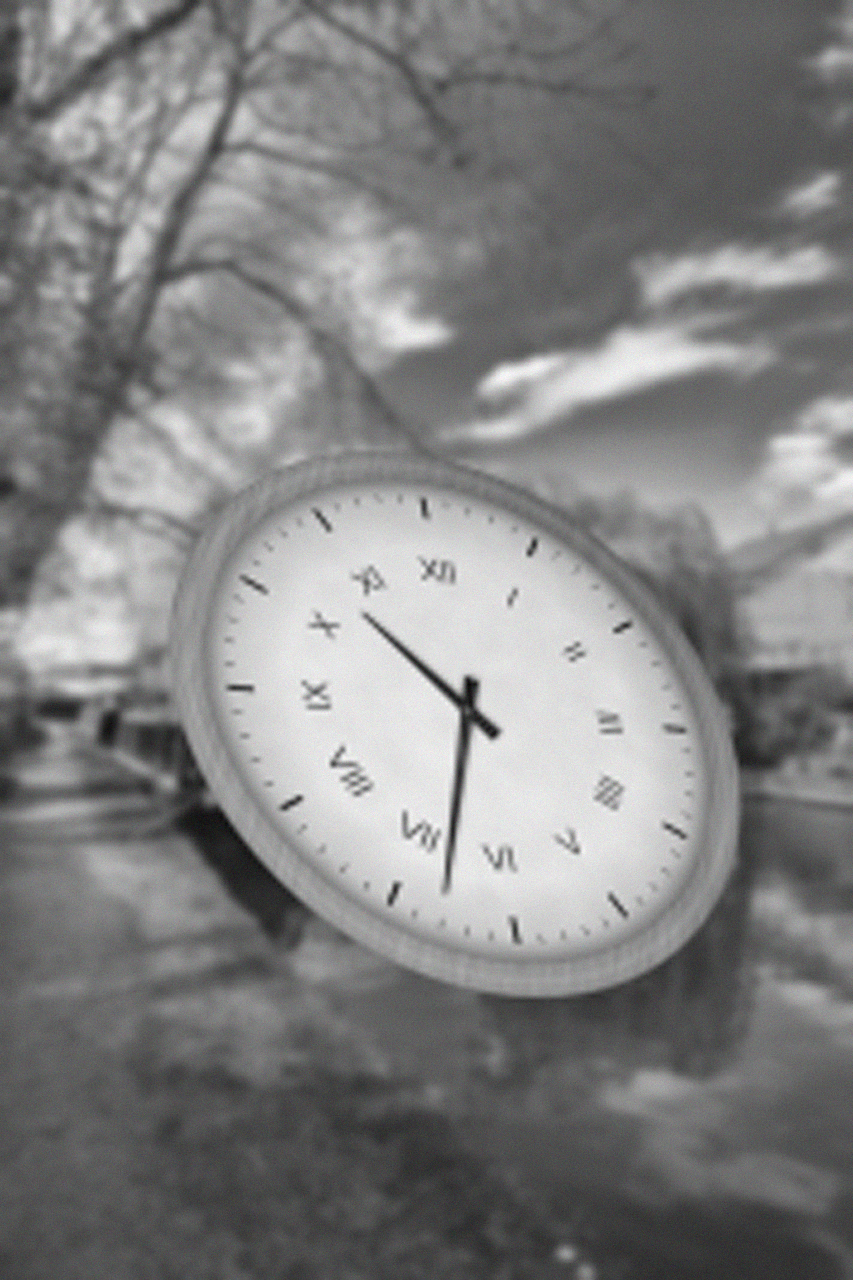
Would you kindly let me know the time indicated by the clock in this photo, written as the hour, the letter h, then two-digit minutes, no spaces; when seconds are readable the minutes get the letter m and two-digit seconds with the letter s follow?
10h33
